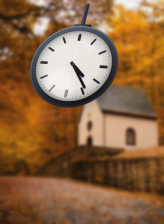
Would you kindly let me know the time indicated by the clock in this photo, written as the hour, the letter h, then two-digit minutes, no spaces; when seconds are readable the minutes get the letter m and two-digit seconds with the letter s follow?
4h24
